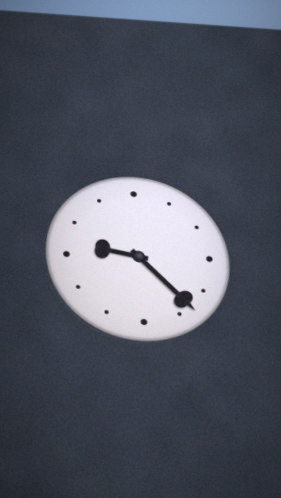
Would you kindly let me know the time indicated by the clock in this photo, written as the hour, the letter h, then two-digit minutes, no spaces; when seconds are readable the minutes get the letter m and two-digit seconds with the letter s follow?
9h23
